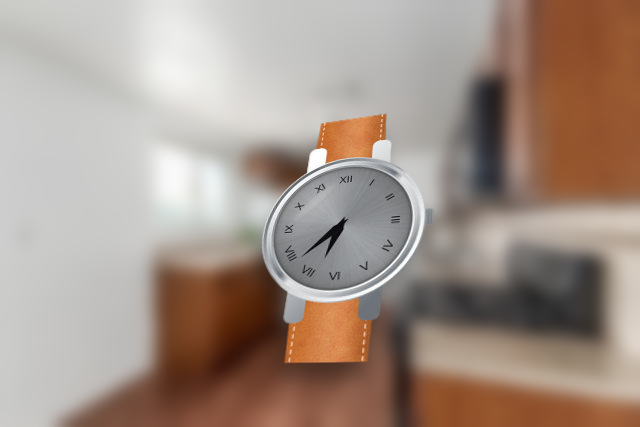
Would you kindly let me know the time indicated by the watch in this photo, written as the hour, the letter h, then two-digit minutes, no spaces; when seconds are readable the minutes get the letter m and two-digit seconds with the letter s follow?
6h38
